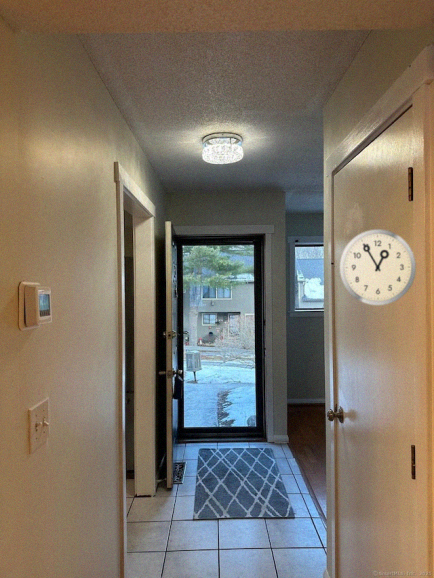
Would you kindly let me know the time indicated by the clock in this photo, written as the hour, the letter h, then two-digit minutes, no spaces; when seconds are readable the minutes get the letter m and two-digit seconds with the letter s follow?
12h55
